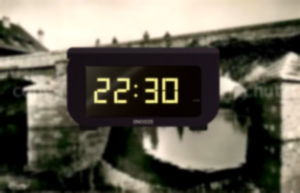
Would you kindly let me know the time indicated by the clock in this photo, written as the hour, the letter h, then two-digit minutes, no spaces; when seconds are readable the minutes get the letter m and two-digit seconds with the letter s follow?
22h30
